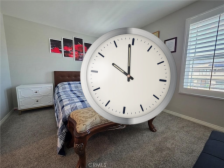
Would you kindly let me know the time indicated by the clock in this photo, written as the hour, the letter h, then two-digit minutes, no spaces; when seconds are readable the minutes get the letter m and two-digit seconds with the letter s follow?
9h59
